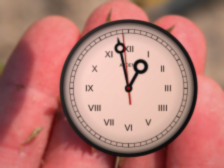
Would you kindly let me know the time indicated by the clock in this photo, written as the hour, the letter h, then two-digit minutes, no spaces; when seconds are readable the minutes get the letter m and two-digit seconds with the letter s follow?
12h57m59s
